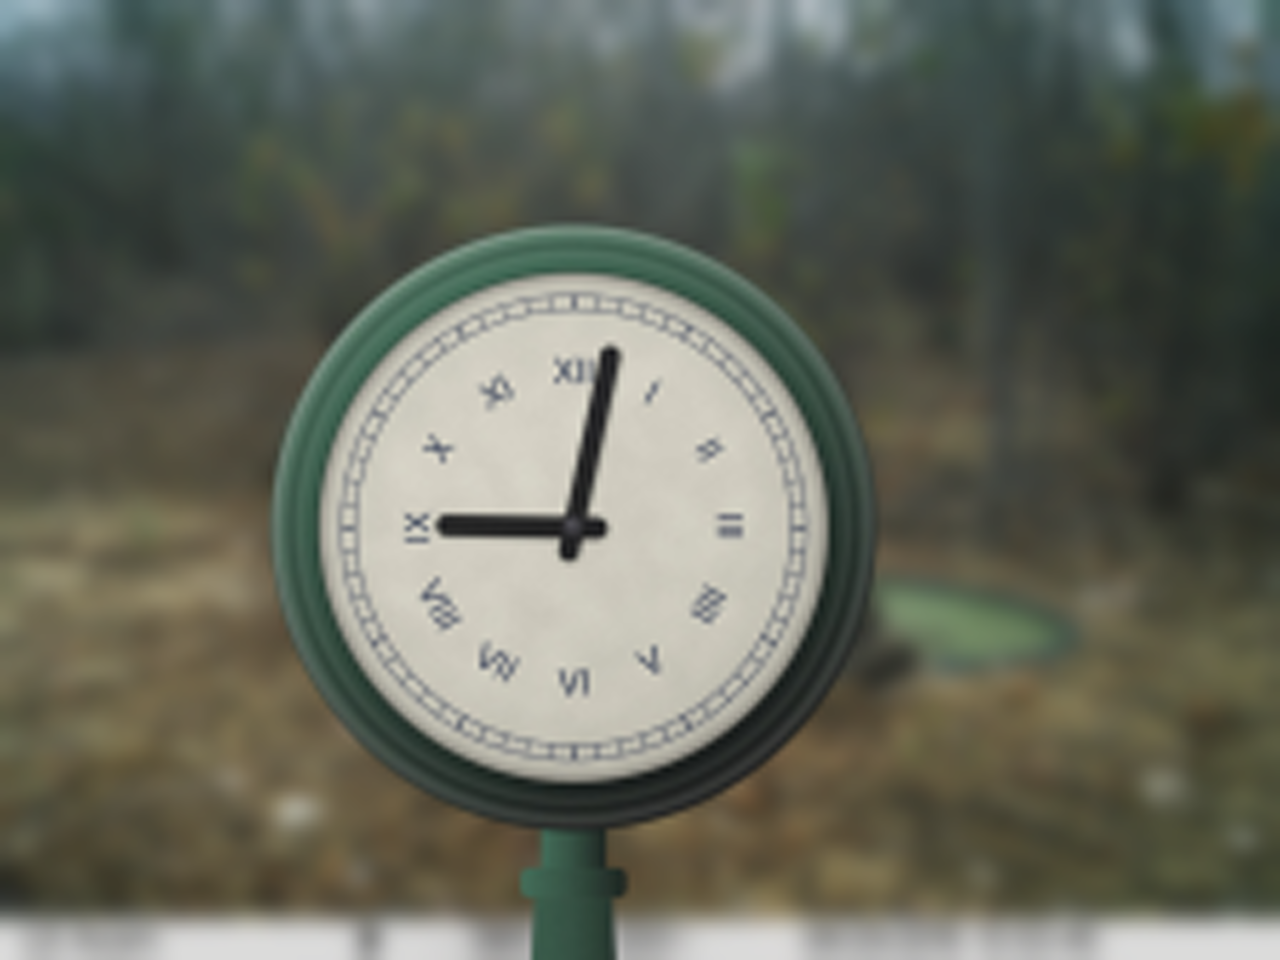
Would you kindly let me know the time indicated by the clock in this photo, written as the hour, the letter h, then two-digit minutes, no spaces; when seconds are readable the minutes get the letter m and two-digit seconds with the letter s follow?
9h02
